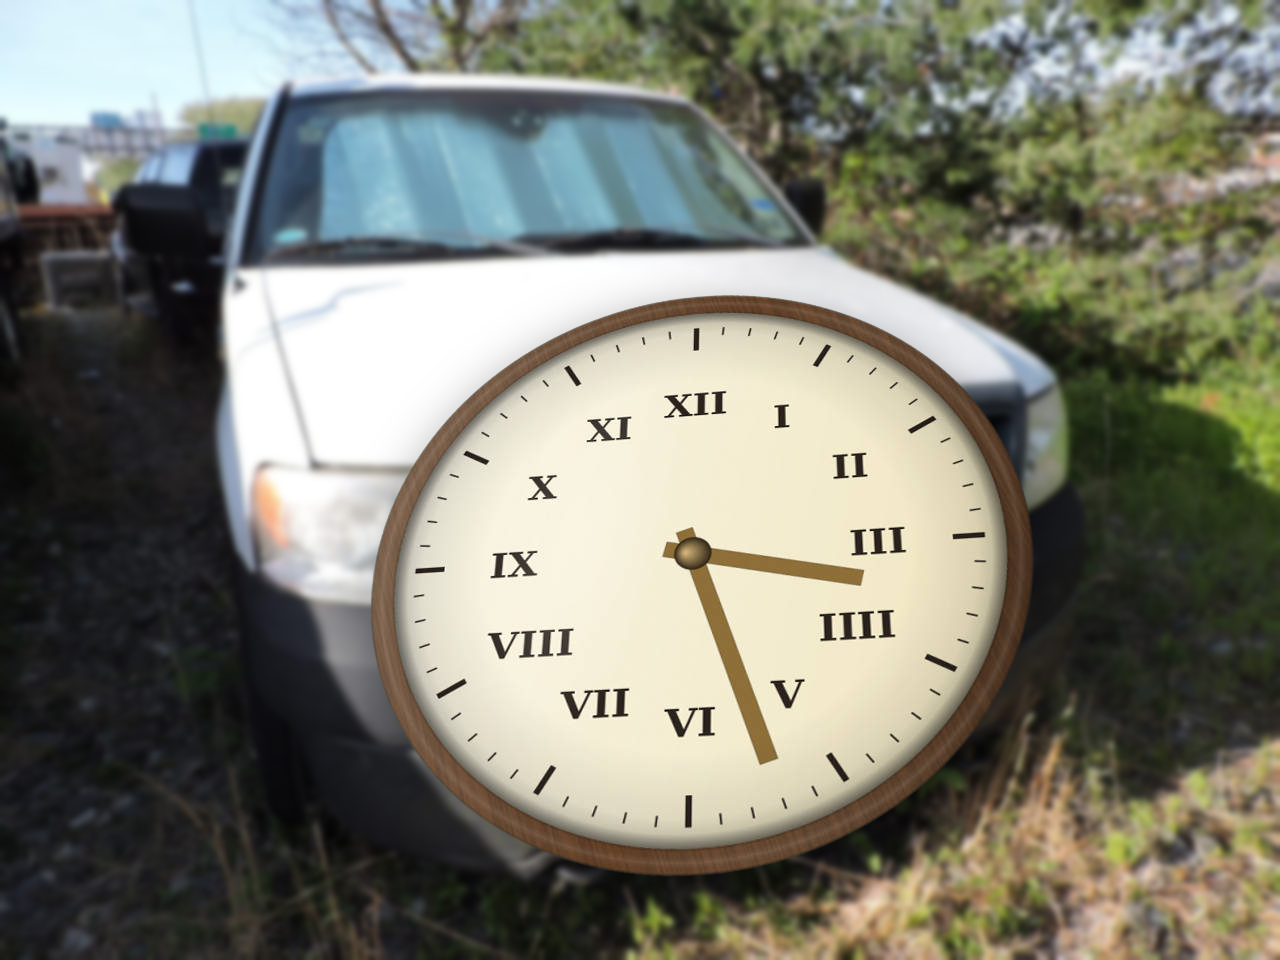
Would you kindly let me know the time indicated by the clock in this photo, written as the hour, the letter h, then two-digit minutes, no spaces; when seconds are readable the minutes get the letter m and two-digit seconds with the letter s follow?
3h27
